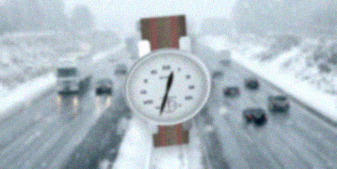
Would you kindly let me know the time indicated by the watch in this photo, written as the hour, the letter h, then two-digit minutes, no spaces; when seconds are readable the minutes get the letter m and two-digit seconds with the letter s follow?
12h33
